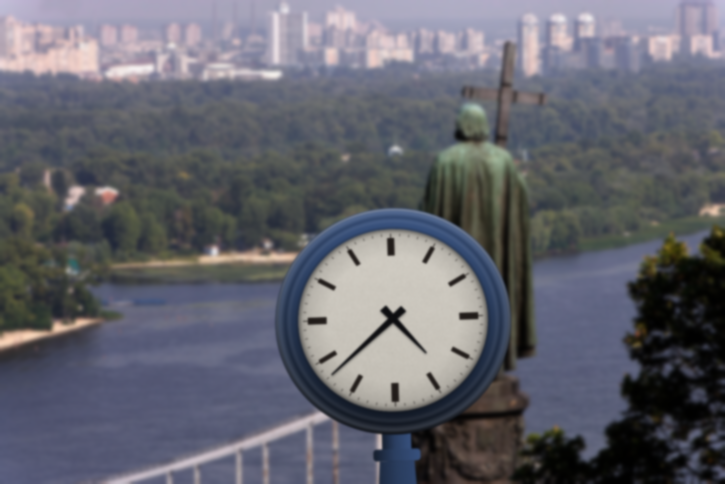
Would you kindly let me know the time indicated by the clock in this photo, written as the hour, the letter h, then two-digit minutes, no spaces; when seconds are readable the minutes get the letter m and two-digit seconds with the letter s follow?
4h38
